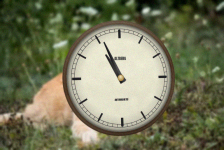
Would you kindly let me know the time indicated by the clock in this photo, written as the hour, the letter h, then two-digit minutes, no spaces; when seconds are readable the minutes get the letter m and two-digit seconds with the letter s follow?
10h56
